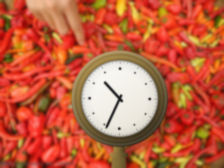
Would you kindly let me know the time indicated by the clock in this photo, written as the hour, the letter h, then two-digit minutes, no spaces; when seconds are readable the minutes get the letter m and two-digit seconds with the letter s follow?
10h34
